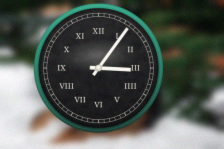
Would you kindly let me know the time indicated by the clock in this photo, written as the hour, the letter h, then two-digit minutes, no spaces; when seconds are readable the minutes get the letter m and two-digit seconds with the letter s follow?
3h06
